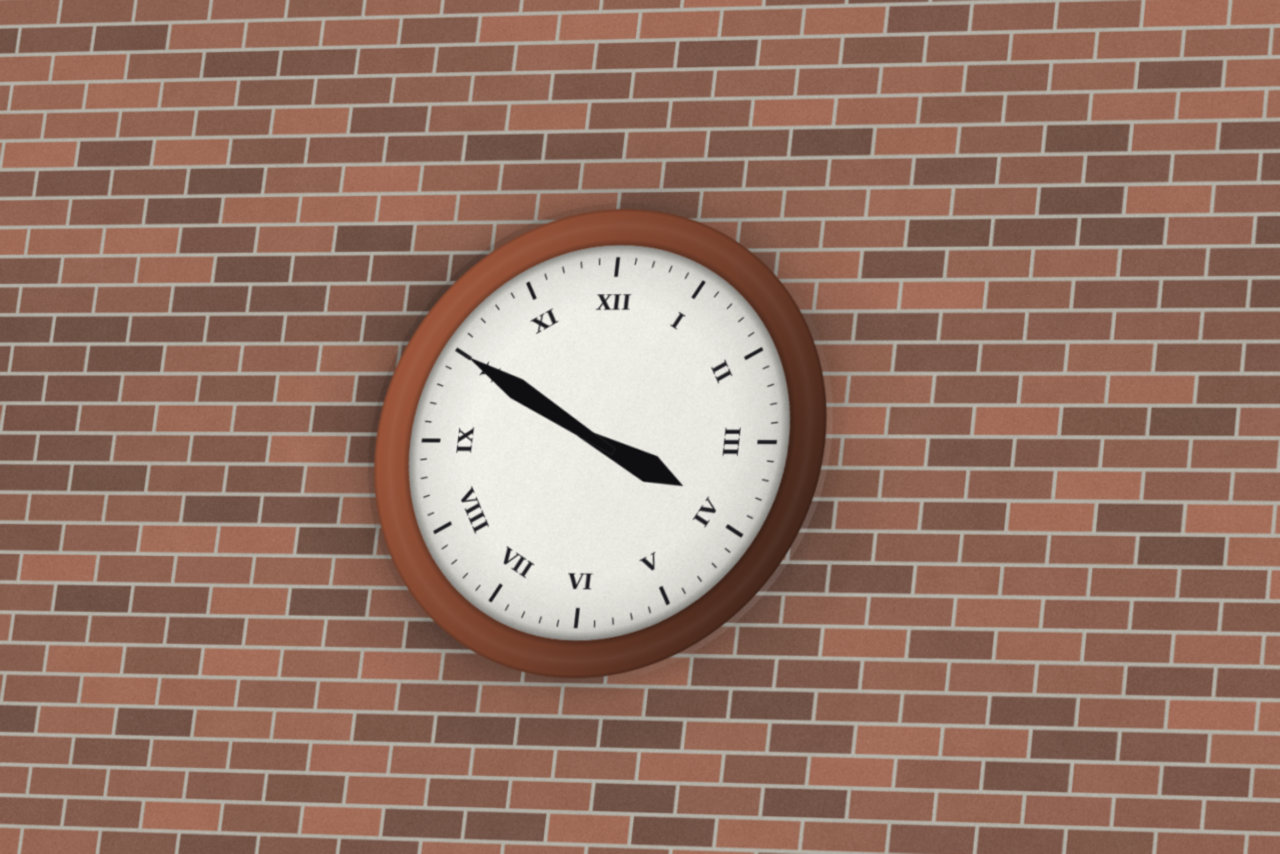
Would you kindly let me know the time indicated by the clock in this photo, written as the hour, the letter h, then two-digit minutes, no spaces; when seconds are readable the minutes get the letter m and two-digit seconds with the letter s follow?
3h50
